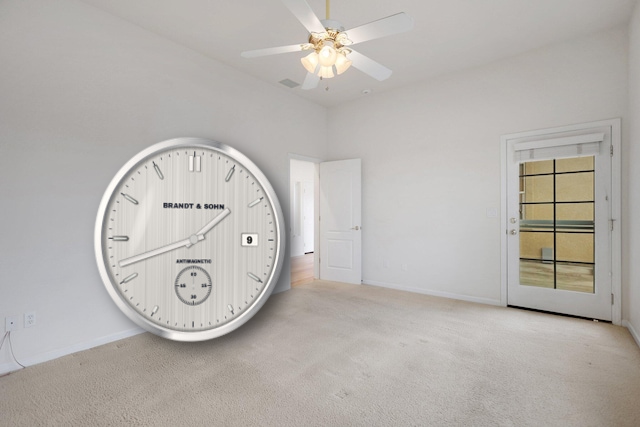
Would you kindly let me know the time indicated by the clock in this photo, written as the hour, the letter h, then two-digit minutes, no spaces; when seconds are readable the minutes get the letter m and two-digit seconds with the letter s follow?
1h42
